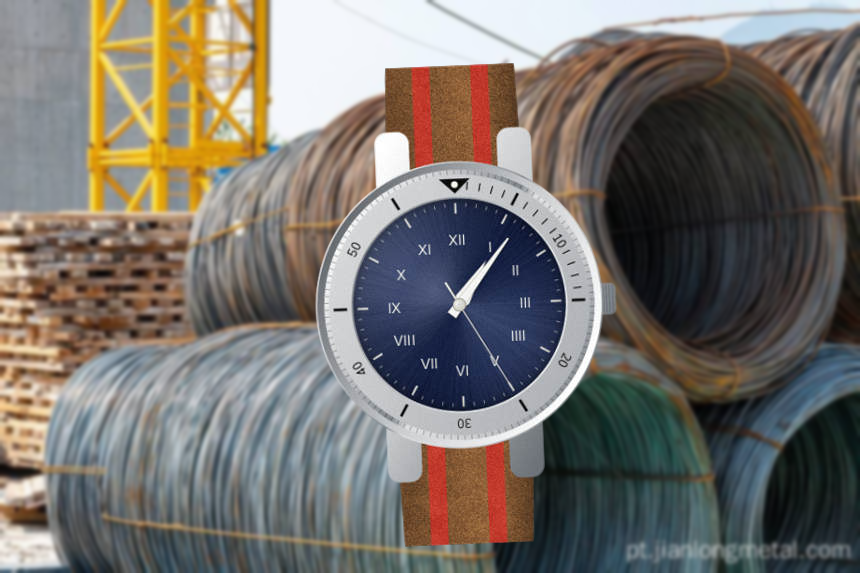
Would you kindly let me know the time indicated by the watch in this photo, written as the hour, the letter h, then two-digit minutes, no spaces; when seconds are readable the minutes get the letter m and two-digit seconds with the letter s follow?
1h06m25s
